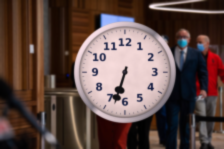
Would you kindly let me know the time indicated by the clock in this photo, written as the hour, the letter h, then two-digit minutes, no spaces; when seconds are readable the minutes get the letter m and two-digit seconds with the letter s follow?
6h33
